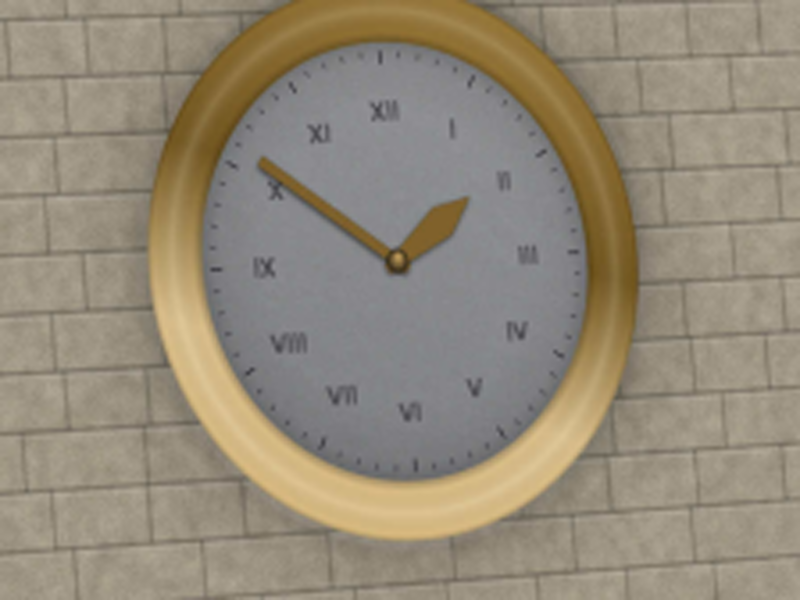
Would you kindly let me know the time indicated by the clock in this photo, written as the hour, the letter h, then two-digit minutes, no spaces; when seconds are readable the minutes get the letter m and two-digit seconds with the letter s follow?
1h51
